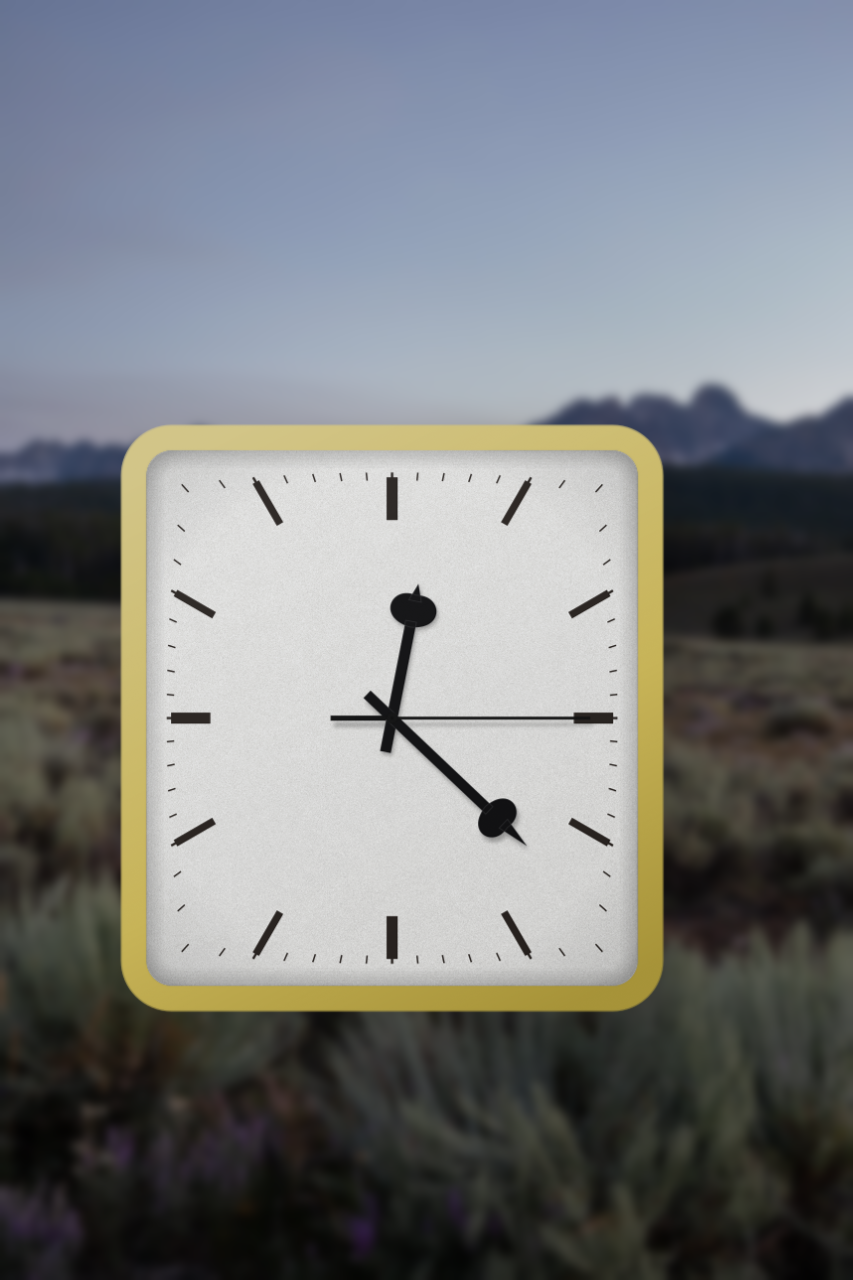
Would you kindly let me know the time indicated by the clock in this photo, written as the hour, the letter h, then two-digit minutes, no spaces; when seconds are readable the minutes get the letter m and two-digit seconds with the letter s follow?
12h22m15s
